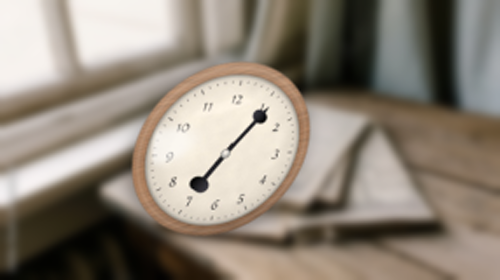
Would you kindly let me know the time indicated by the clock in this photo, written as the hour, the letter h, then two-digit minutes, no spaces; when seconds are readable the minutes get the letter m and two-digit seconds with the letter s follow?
7h06
